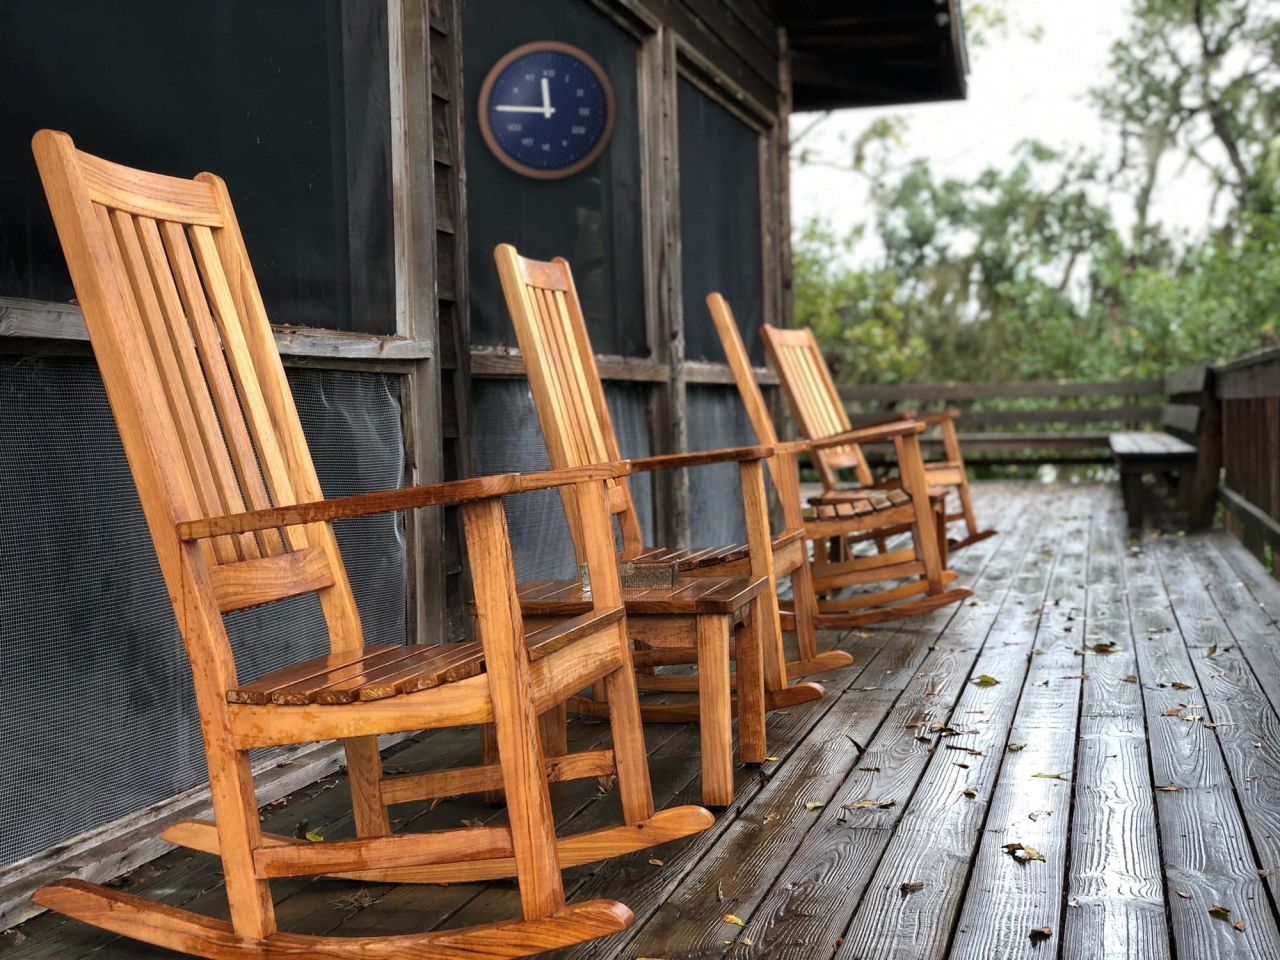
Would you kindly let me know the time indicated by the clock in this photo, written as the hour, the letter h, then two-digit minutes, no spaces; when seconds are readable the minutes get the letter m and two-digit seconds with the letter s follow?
11h45
